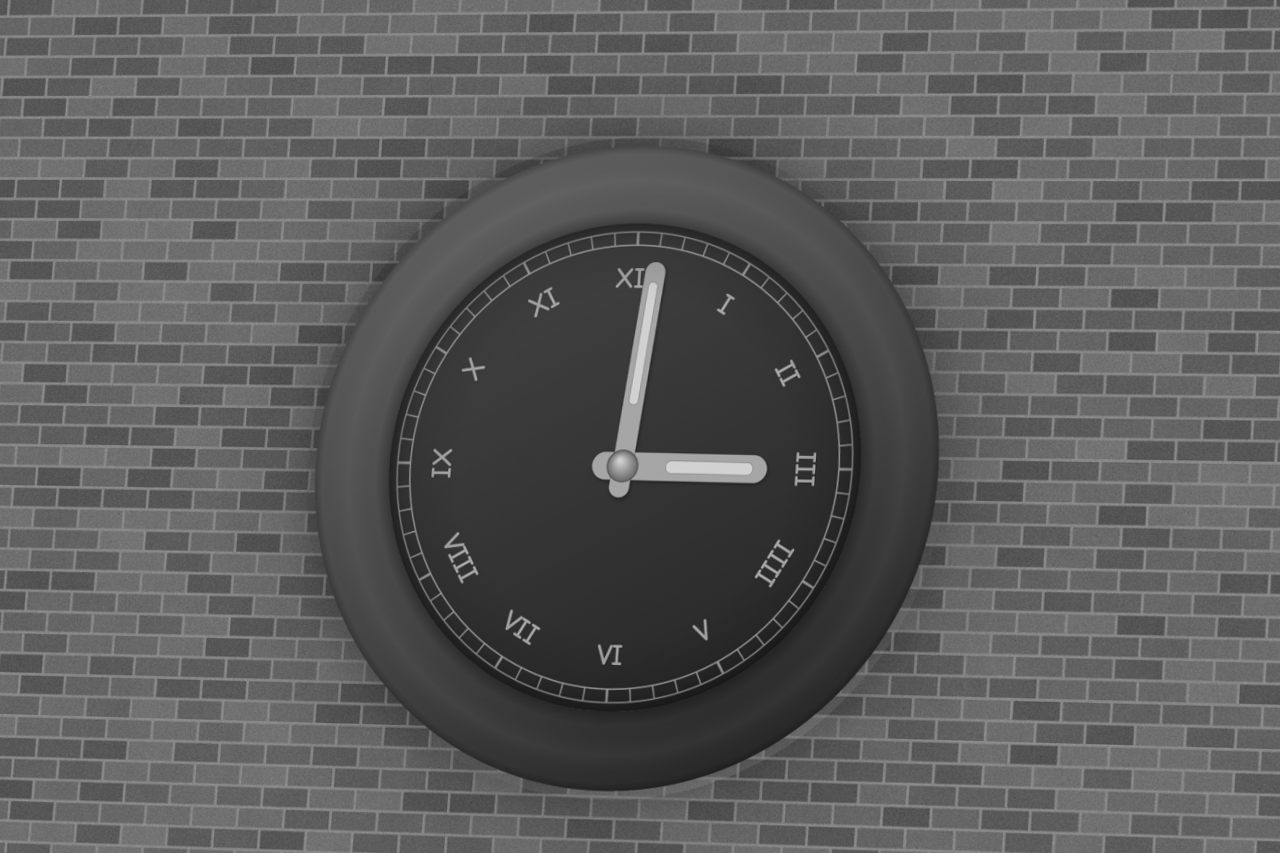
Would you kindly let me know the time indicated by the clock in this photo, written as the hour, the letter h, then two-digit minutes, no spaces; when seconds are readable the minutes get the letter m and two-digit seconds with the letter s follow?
3h01
